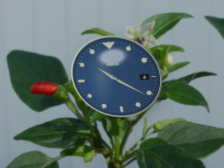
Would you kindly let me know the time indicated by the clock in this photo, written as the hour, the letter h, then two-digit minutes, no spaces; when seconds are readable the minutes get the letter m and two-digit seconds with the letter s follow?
10h21
